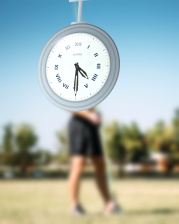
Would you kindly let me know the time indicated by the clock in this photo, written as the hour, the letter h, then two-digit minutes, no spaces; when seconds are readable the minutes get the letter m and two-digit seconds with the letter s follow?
4h30
